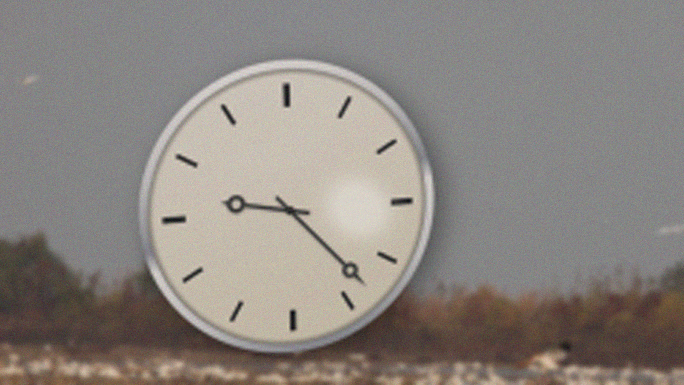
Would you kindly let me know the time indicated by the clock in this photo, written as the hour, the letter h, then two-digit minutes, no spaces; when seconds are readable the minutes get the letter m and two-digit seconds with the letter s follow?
9h23
